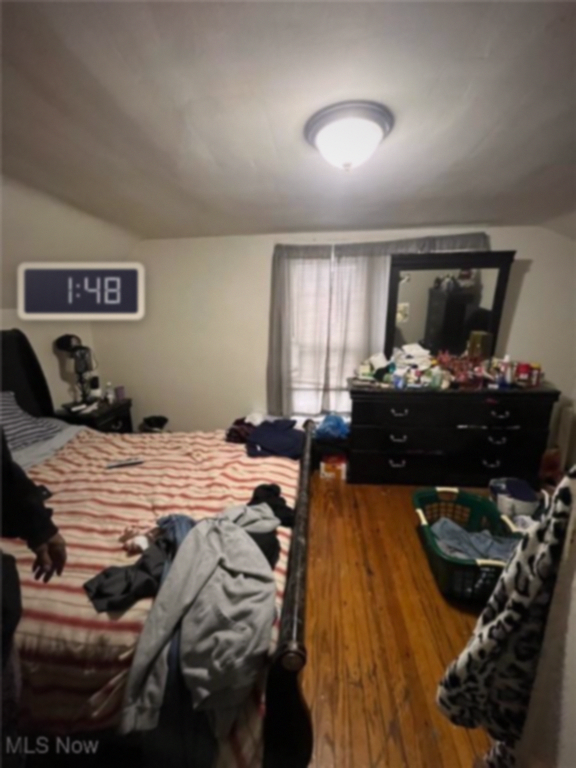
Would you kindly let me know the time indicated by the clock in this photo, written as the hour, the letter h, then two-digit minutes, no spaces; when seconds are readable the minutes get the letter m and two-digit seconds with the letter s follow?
1h48
